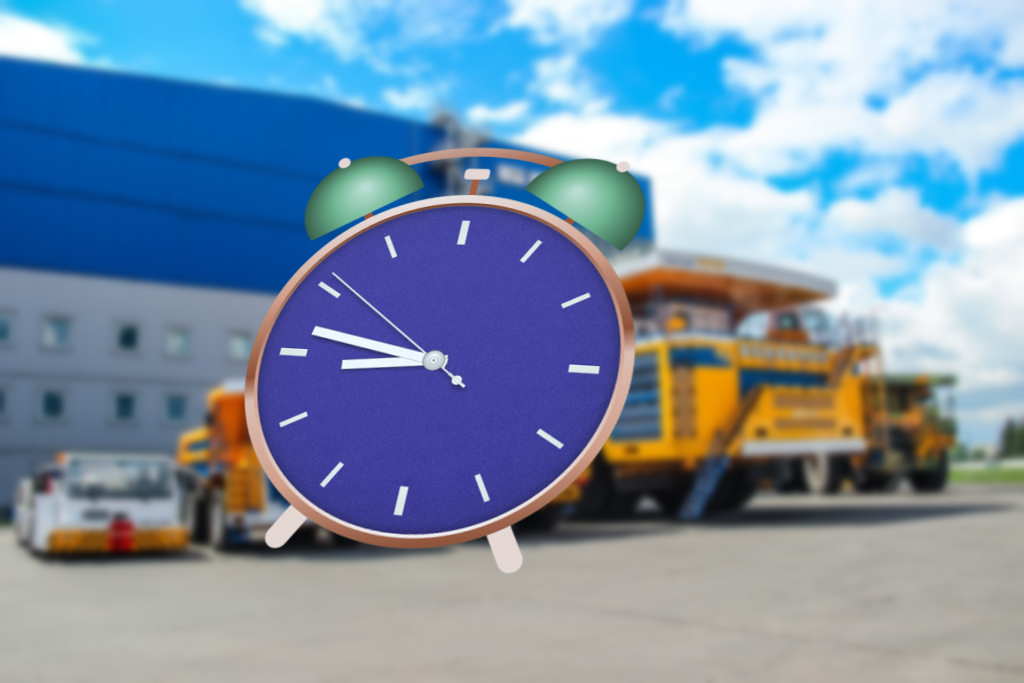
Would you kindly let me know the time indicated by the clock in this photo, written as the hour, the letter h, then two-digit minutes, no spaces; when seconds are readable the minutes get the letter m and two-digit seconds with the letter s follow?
8h46m51s
